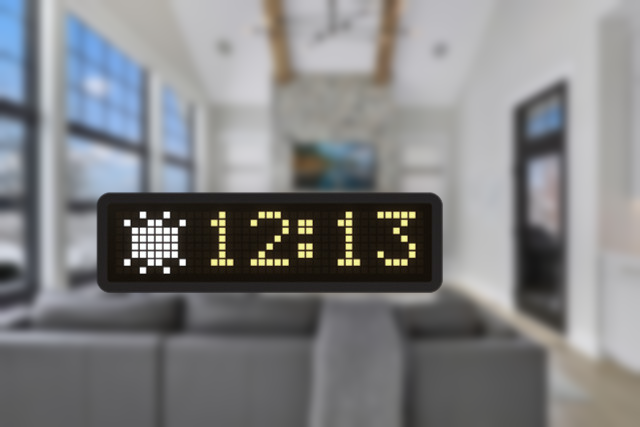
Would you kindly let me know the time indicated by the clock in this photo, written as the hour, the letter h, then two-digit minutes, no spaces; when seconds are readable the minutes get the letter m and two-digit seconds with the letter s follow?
12h13
